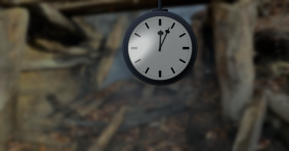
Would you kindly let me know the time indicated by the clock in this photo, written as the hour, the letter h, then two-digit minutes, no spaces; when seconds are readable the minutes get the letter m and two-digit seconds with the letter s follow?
12h04
